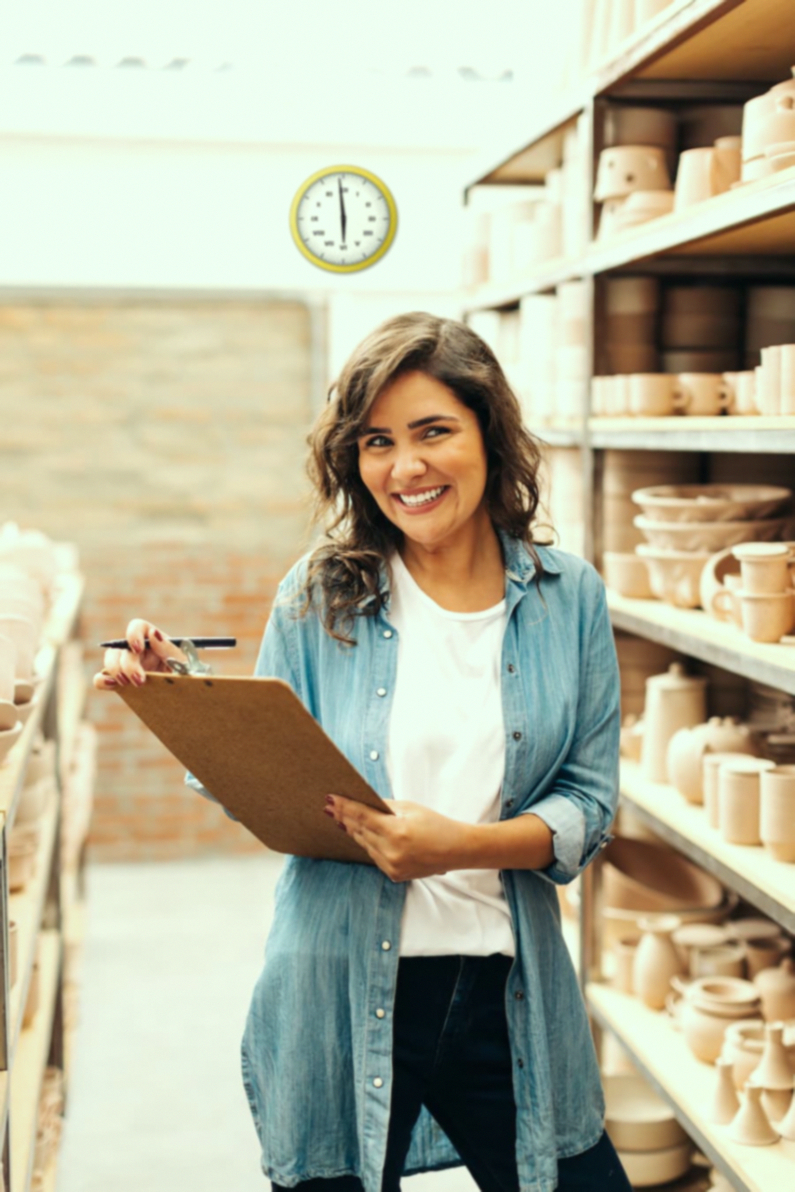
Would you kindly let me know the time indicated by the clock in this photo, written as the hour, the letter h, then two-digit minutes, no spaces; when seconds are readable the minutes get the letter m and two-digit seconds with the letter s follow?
5h59
